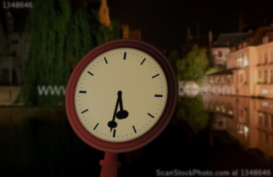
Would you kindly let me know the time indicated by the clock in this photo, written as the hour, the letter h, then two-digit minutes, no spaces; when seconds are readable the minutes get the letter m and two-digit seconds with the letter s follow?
5h31
